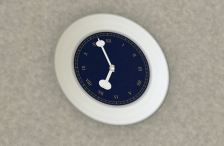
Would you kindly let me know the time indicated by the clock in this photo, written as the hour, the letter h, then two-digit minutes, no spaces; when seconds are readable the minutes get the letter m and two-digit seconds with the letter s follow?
6h57
